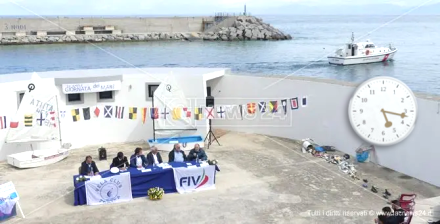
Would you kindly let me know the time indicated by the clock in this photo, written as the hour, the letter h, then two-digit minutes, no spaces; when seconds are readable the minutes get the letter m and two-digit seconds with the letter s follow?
5h17
